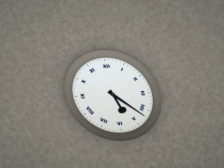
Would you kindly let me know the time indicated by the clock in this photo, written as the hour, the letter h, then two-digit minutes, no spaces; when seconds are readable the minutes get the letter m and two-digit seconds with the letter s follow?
5h22
